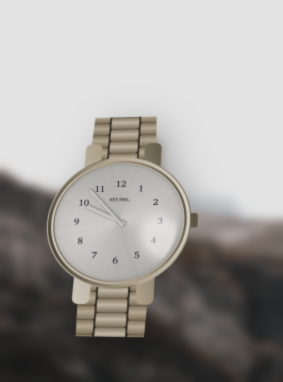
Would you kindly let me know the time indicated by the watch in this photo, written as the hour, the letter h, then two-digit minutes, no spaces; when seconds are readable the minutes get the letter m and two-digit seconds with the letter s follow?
9h53
